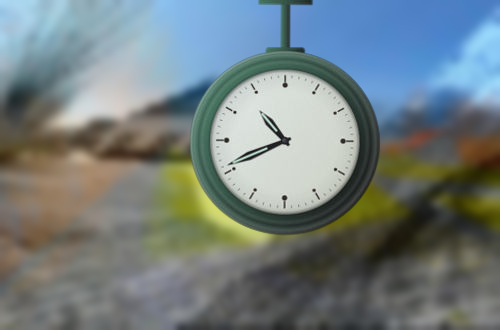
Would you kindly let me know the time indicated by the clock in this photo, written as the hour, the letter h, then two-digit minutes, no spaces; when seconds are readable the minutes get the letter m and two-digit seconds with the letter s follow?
10h41
